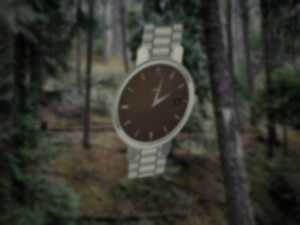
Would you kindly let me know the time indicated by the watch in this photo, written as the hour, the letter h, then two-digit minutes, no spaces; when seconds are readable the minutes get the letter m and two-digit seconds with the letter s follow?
2h02
